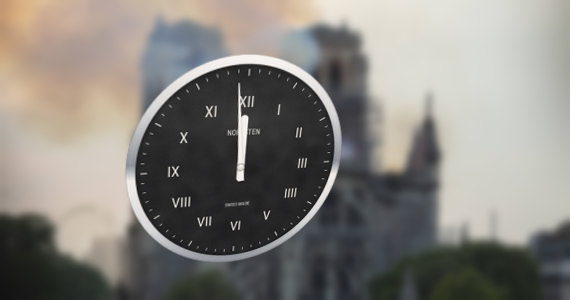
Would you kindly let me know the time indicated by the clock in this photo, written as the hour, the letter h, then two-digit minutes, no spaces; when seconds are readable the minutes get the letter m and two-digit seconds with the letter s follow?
11h59
